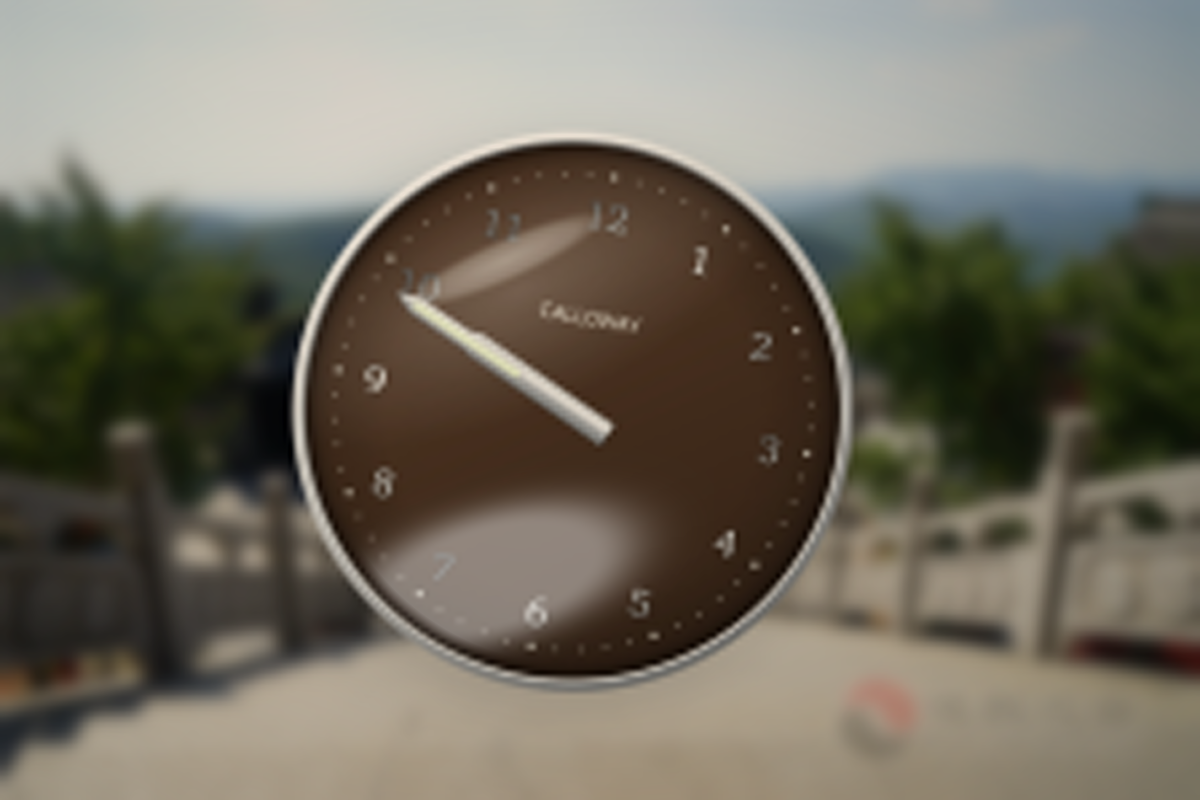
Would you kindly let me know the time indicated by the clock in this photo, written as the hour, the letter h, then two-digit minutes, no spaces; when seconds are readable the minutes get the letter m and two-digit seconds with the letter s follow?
9h49
